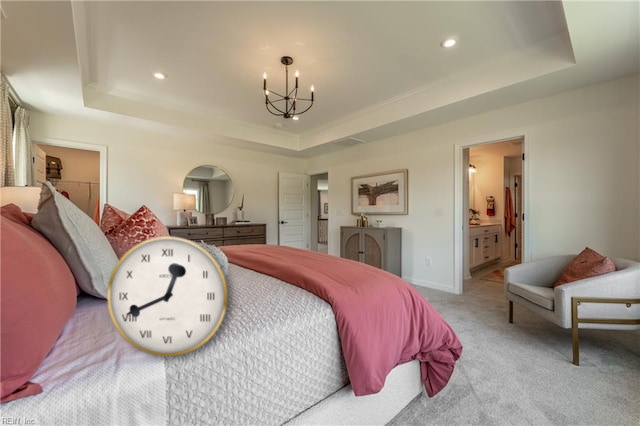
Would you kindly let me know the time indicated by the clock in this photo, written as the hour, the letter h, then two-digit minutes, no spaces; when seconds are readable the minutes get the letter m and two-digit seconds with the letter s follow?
12h41
